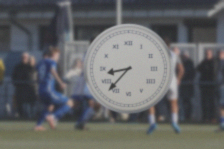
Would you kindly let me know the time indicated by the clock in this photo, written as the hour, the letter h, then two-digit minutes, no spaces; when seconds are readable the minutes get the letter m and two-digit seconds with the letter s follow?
8h37
